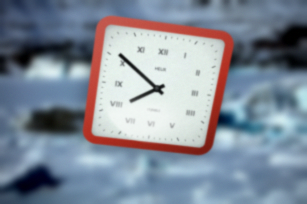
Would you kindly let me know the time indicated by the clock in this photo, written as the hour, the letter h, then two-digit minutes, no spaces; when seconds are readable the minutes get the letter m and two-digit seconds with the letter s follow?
7h51
